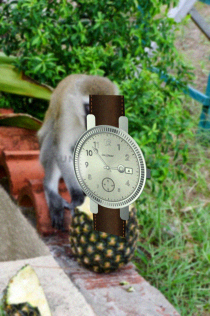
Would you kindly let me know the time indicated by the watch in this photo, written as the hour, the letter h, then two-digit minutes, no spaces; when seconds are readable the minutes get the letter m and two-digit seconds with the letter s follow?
2h53
